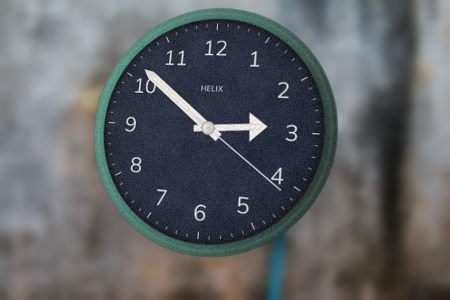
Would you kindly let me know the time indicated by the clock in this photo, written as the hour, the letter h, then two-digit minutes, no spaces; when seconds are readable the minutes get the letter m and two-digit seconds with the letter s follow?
2h51m21s
